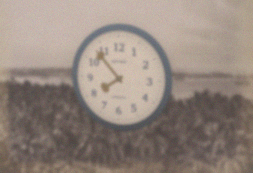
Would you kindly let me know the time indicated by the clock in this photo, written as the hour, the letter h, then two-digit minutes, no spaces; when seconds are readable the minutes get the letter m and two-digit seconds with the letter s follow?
7h53
